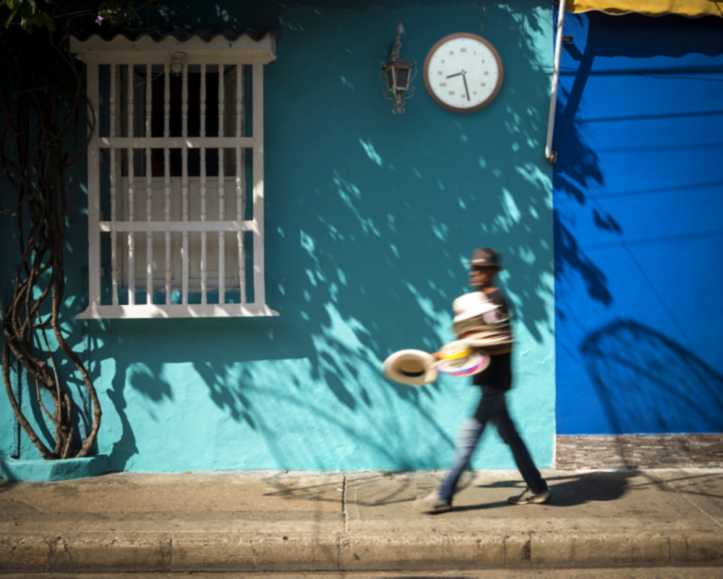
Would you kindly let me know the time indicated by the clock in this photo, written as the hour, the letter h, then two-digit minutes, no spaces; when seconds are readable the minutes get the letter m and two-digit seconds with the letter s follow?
8h28
